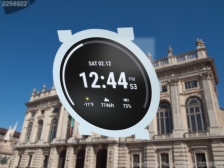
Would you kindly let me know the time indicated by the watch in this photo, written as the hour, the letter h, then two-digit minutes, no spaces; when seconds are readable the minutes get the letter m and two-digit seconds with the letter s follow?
12h44m53s
